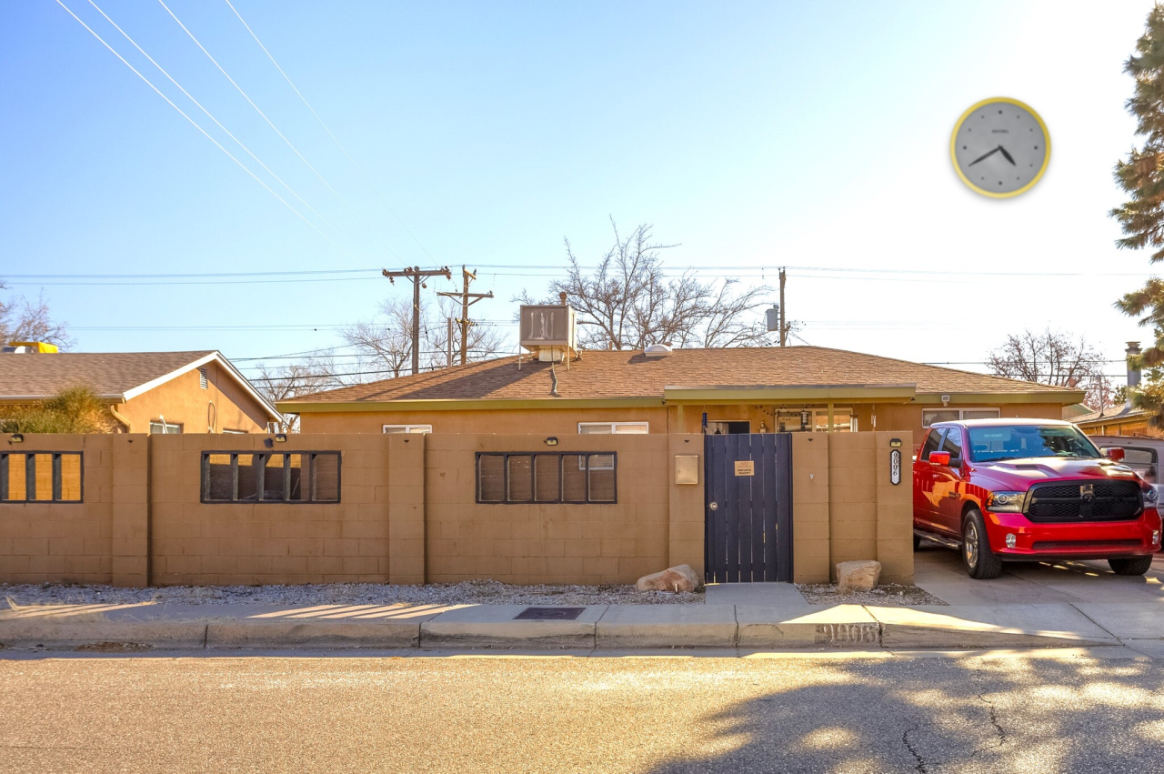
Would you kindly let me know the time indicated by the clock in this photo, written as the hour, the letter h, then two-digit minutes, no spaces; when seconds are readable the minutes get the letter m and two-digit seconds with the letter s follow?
4h40
